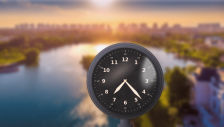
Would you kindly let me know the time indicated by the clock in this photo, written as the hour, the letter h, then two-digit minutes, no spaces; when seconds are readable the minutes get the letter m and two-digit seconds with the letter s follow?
7h23
